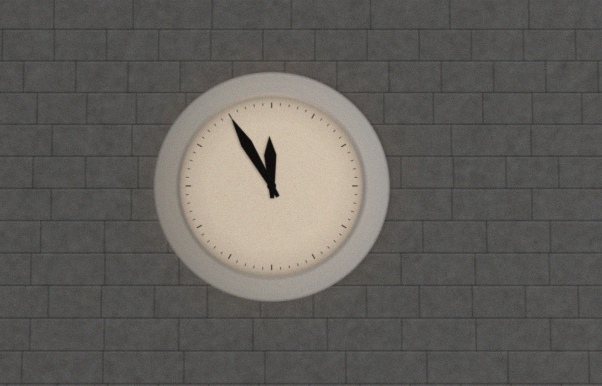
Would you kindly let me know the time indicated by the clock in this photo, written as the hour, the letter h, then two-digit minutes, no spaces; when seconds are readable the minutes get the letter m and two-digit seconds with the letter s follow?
11h55
